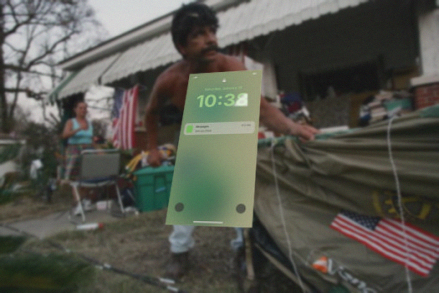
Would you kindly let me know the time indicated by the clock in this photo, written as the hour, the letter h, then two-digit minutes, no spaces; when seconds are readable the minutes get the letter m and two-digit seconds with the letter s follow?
10h38
